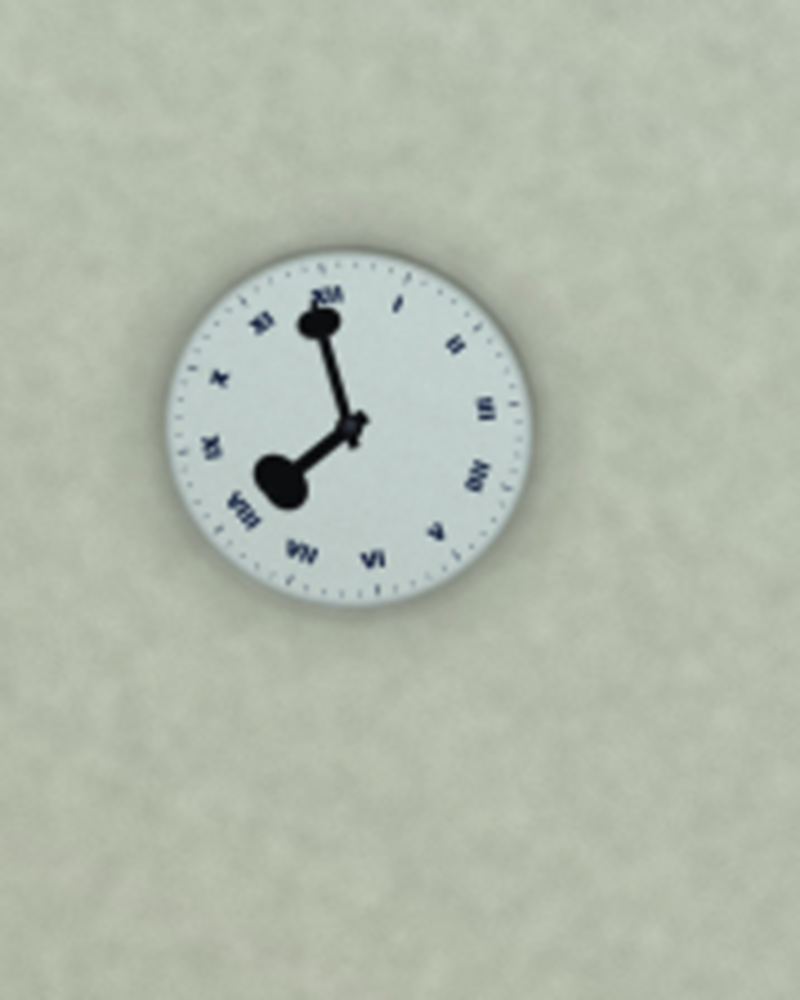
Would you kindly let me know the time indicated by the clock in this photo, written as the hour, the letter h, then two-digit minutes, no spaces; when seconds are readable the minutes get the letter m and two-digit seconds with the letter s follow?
7h59
